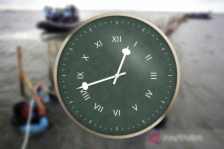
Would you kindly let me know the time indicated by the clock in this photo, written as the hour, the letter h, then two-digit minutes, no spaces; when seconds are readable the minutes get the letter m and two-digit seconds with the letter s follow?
12h42
